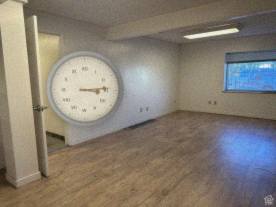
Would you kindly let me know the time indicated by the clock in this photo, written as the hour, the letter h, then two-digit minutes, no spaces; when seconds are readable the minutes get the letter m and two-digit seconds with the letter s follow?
3h14
